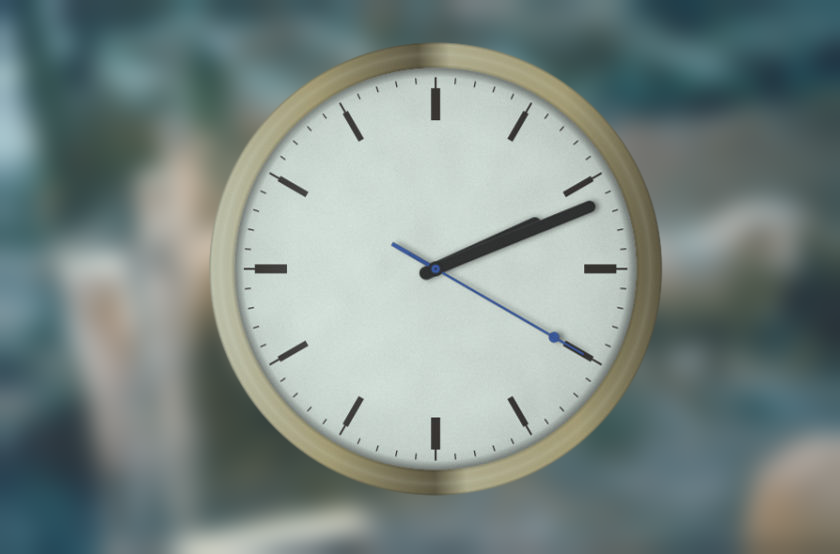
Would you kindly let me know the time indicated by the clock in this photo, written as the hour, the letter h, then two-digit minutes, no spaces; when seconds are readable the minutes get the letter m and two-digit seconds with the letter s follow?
2h11m20s
